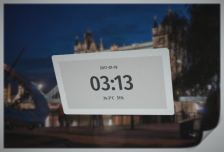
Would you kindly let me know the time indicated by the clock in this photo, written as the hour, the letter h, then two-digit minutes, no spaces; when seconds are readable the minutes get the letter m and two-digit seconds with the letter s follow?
3h13
